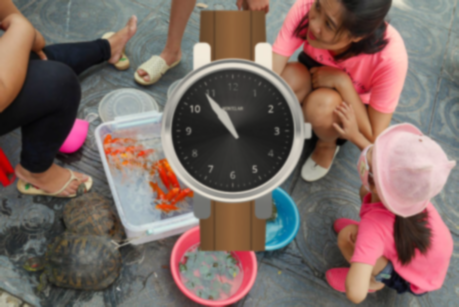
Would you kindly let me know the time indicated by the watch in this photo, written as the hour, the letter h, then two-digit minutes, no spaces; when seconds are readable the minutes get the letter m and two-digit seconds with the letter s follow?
10h54
